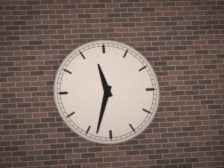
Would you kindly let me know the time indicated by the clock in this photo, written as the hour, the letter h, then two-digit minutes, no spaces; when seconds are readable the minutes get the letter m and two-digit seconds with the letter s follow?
11h33
